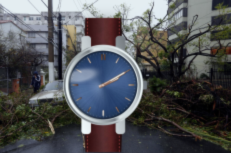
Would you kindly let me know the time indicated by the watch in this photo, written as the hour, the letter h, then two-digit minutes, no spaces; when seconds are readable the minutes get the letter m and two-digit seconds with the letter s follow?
2h10
